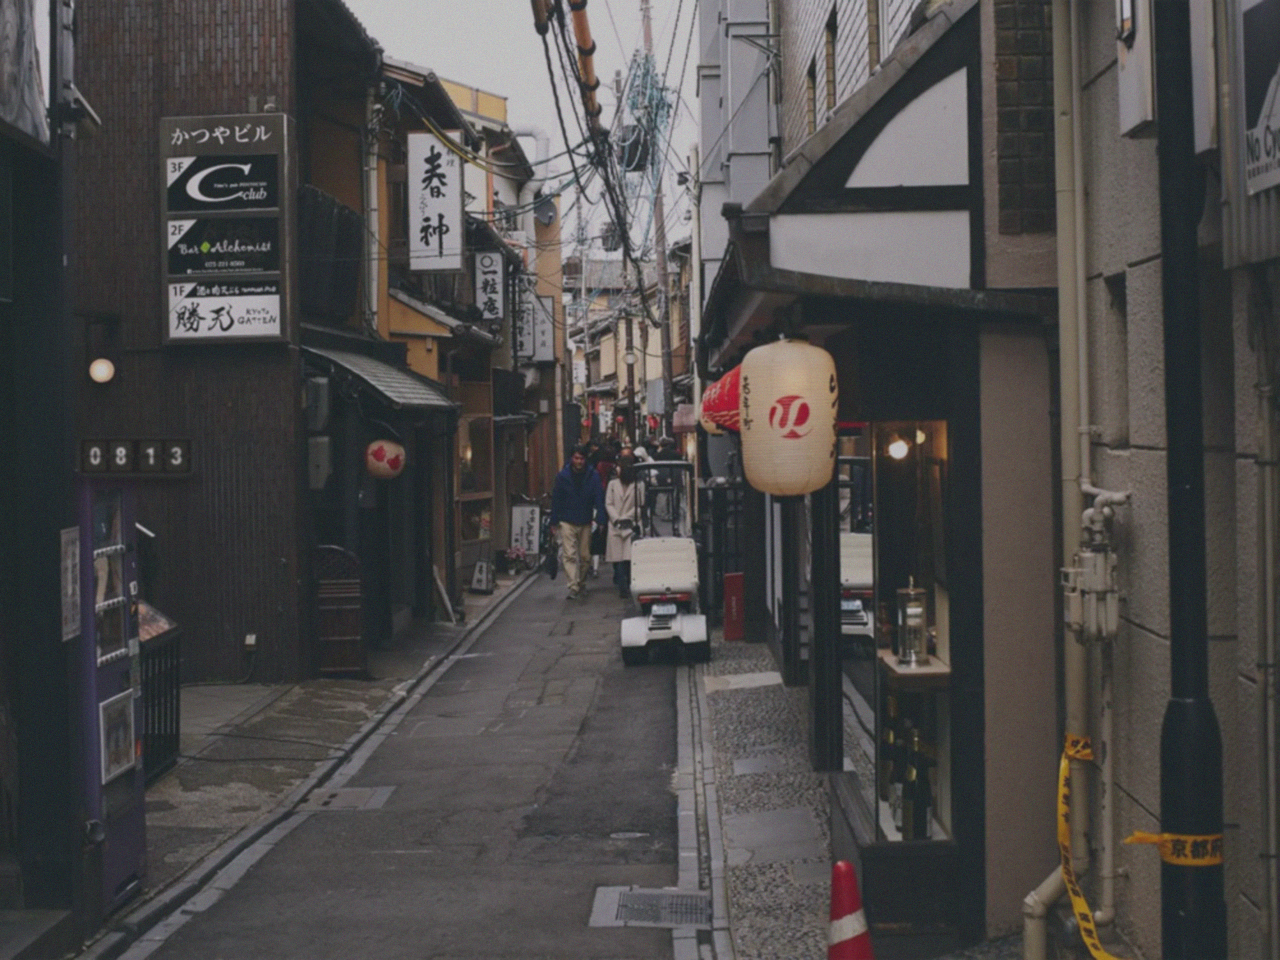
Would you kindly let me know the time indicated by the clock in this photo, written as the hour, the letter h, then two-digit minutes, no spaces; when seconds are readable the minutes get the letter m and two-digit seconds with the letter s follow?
8h13
